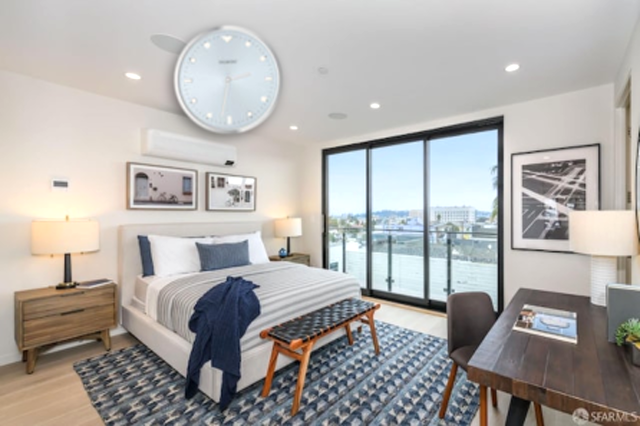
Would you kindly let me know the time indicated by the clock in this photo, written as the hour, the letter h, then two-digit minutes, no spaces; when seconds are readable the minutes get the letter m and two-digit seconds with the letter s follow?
2h32
